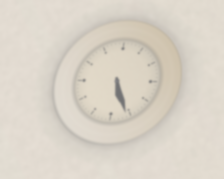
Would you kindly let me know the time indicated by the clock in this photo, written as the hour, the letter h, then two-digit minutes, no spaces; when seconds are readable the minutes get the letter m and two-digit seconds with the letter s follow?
5h26
